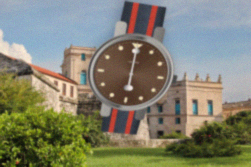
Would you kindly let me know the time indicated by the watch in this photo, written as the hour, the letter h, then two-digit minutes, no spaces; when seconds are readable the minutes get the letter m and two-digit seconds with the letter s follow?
6h00
